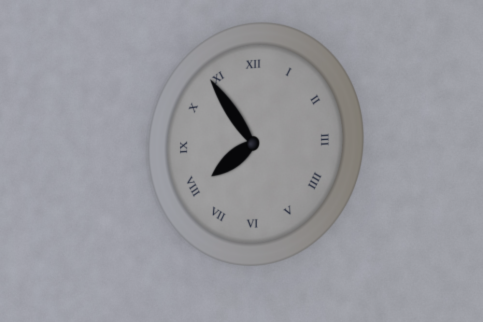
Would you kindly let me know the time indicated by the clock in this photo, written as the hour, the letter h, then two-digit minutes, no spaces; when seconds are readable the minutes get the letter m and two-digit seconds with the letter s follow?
7h54
